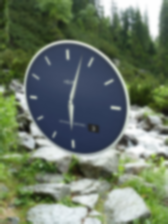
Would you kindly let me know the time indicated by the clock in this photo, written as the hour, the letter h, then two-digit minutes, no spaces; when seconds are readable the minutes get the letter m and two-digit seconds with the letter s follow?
6h03
